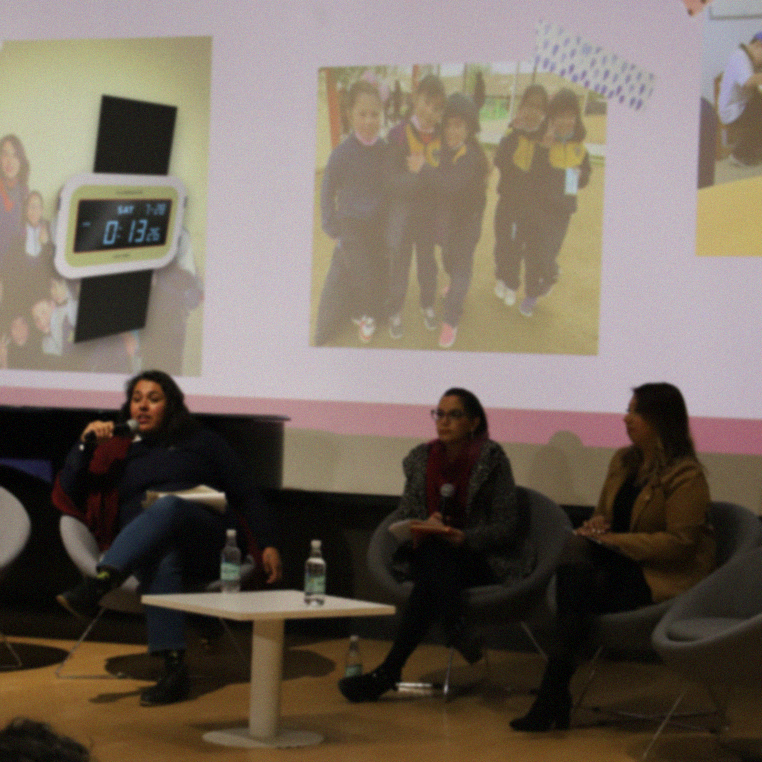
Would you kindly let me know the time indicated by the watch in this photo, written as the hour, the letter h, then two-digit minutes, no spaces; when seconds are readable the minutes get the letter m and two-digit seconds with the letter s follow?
0h13
